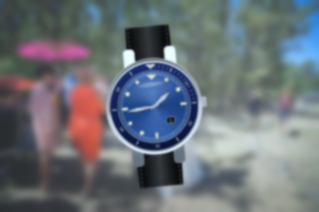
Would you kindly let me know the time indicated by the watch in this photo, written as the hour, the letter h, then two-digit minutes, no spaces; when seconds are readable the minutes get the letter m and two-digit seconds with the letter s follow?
1h44
